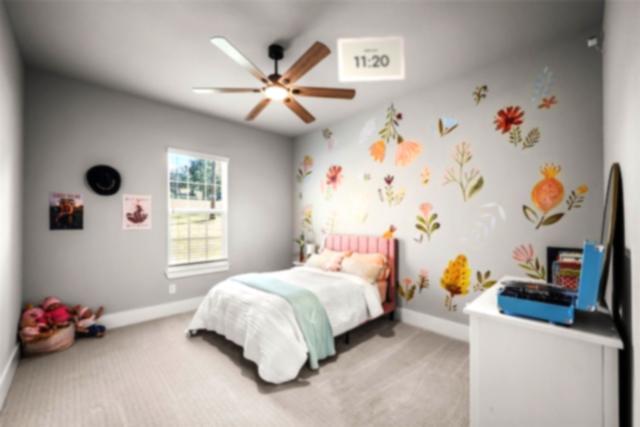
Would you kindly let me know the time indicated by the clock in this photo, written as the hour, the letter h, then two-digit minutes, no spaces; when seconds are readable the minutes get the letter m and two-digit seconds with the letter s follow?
11h20
